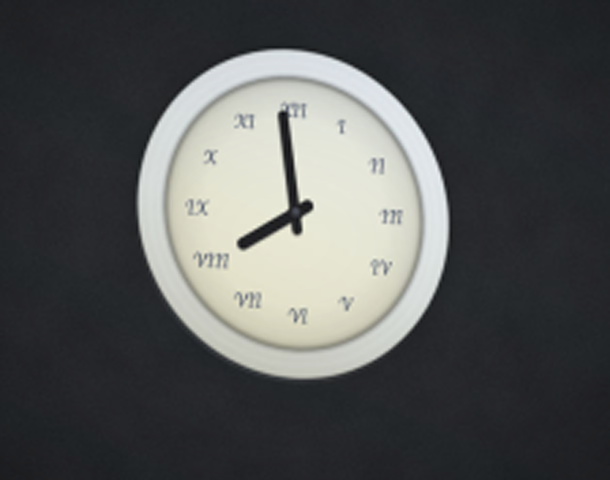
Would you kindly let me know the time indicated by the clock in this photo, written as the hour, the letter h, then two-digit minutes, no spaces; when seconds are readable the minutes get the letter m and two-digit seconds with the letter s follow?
7h59
